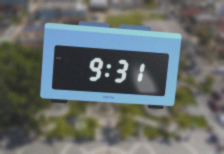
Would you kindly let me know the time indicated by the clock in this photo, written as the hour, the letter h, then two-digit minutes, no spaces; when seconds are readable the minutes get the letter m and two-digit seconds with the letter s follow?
9h31
